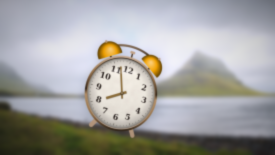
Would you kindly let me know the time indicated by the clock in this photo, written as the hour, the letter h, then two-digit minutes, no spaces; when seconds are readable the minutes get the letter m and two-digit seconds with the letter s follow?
7h57
